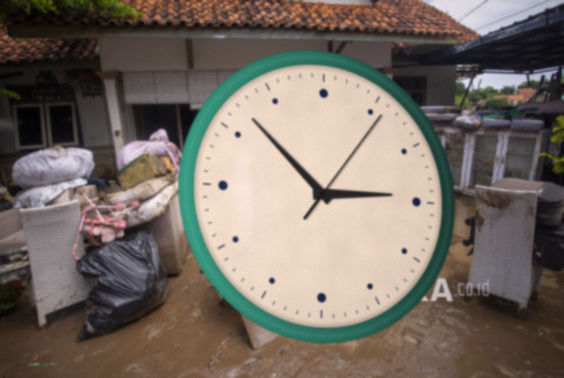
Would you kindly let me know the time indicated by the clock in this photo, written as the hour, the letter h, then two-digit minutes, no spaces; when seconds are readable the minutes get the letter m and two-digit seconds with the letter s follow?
2h52m06s
